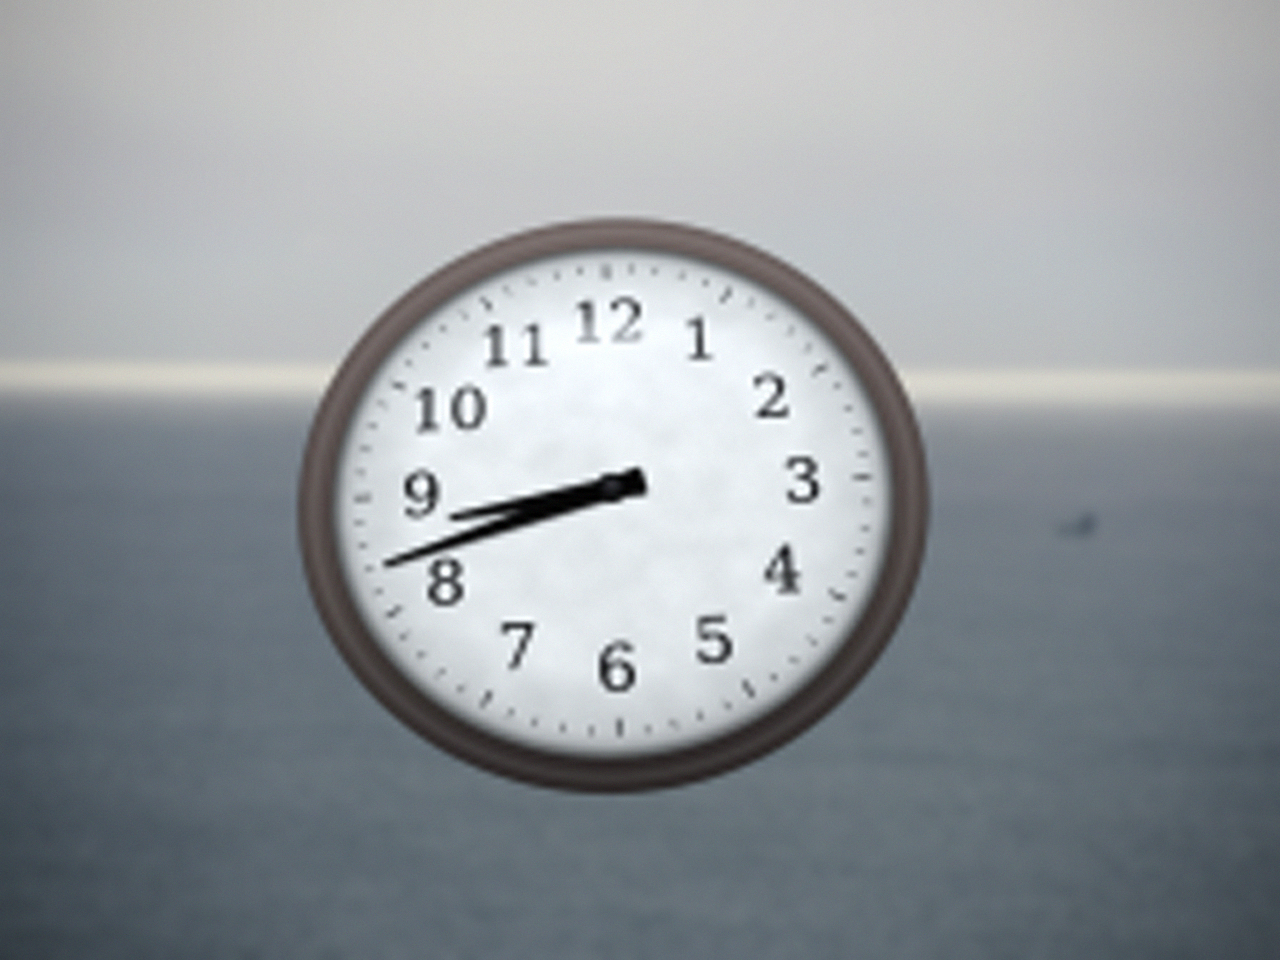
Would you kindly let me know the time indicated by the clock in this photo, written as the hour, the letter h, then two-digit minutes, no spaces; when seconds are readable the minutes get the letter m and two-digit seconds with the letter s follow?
8h42
